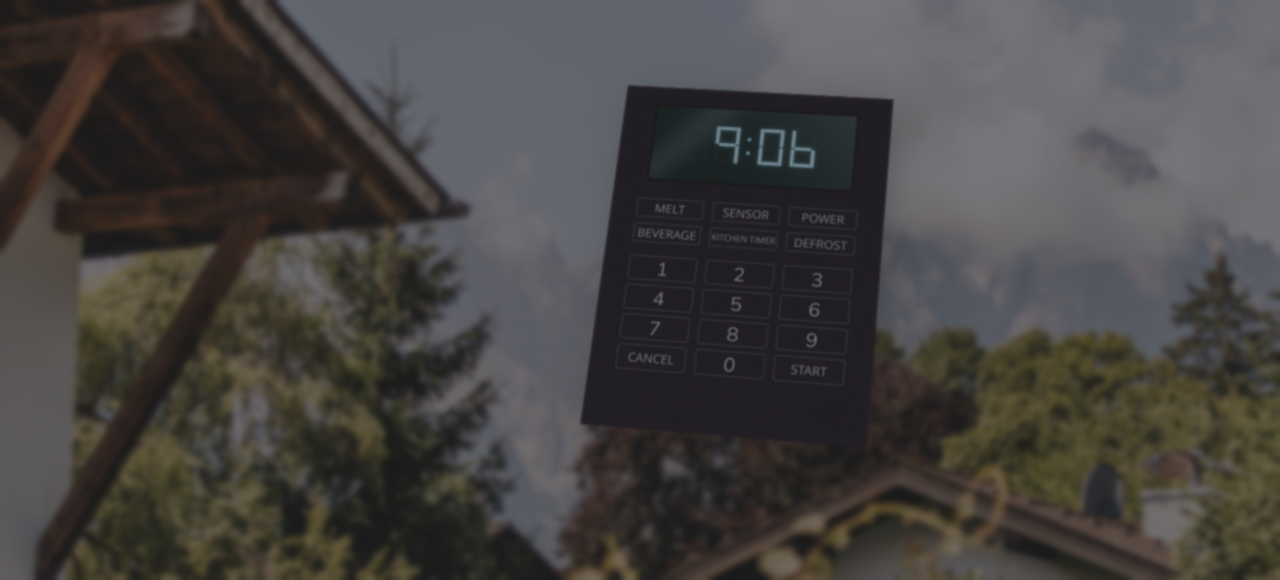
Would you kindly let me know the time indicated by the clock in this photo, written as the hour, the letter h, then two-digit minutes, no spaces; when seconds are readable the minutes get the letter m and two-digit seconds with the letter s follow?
9h06
